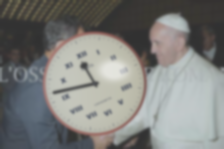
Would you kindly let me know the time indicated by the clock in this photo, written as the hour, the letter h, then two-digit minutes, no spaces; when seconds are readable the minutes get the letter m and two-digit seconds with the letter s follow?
11h47
